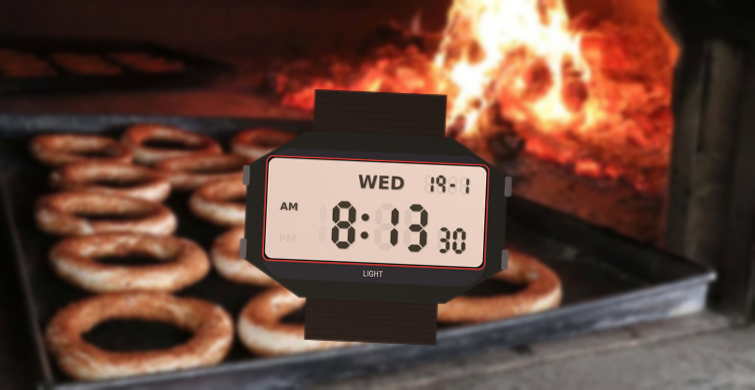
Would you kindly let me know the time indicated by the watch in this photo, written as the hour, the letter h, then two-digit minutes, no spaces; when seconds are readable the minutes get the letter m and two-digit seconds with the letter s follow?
8h13m30s
